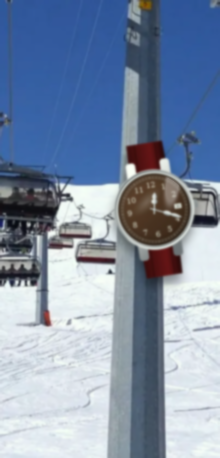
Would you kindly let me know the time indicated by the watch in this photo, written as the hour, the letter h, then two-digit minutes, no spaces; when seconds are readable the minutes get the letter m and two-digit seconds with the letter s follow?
12h19
